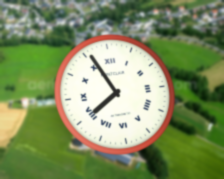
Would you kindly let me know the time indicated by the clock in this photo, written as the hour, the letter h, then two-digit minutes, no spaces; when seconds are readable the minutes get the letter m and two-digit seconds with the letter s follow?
7h56
